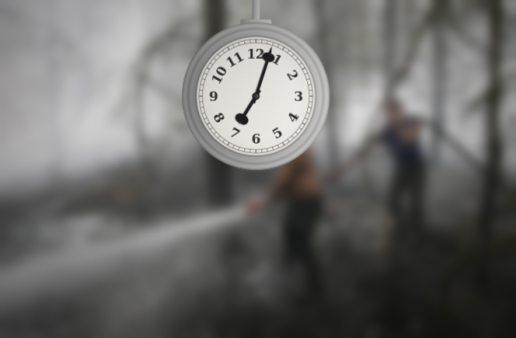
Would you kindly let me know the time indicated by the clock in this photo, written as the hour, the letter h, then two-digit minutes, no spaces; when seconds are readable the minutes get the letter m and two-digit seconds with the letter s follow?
7h03
